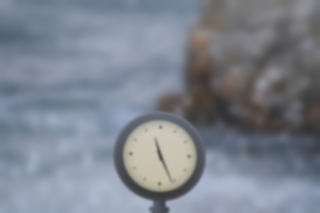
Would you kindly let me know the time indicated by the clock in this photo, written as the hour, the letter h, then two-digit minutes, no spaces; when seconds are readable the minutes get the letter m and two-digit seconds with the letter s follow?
11h26
